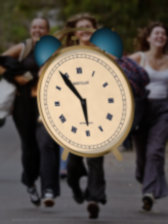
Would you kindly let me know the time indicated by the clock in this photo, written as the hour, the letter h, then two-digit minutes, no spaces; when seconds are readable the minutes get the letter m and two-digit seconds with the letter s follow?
5h54
